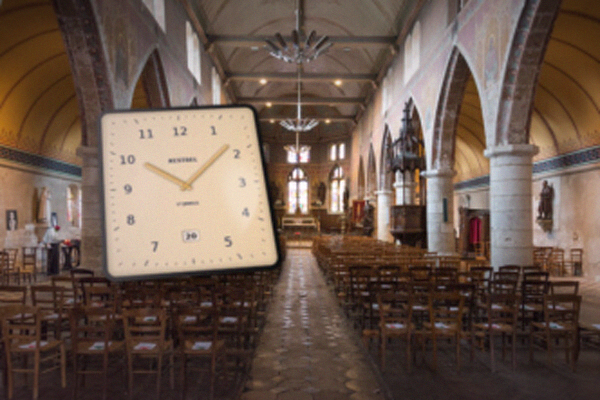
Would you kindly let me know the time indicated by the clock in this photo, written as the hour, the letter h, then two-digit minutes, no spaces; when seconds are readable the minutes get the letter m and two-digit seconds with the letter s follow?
10h08
